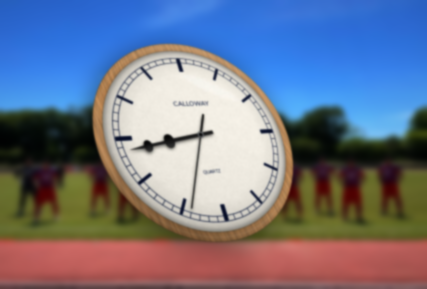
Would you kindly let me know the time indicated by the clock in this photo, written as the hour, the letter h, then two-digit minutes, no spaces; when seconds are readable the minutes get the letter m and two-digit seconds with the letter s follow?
8h43m34s
